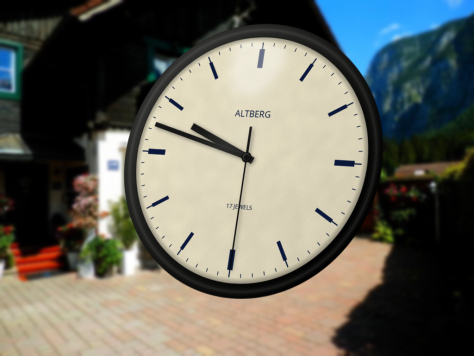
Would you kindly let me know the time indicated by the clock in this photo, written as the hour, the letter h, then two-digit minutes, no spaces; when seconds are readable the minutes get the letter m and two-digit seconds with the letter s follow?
9h47m30s
